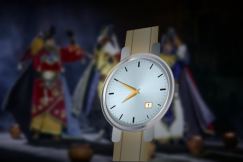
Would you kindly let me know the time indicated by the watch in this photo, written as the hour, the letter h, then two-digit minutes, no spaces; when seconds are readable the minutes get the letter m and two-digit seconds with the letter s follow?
7h50
